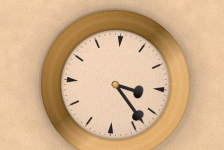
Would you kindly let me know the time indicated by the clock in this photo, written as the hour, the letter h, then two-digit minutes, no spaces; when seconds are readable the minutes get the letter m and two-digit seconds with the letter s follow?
3h23
